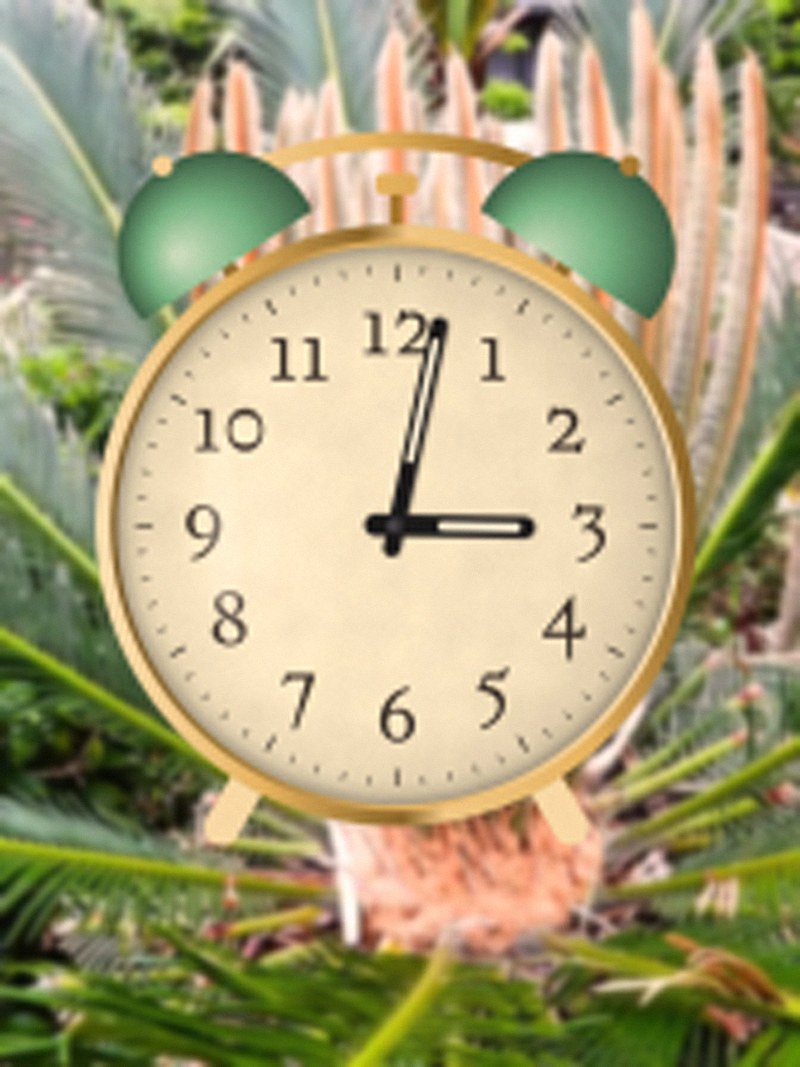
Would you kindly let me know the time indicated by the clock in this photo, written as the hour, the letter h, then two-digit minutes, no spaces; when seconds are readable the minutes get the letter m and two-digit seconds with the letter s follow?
3h02
